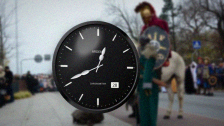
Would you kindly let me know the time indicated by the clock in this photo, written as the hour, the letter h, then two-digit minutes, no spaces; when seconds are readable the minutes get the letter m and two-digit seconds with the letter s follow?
12h41
